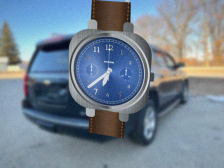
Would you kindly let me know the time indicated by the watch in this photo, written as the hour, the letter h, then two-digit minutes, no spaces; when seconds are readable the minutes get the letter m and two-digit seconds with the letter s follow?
6h38
